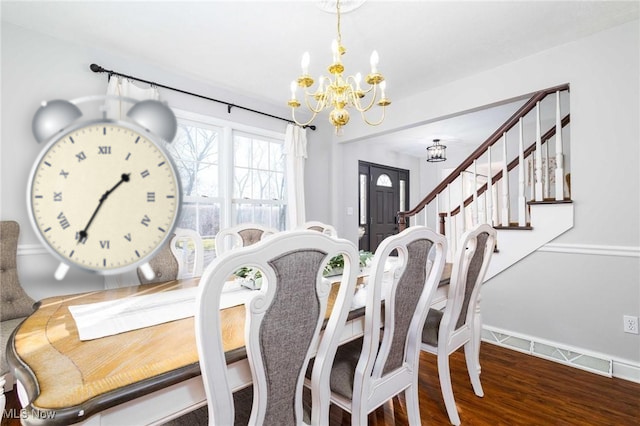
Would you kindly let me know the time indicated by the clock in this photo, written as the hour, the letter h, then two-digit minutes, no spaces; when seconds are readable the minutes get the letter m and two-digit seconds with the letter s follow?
1h35
